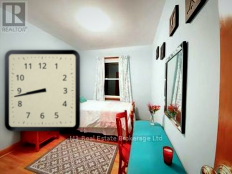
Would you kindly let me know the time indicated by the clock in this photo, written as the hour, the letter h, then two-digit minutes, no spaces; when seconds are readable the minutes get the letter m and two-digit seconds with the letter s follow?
8h43
